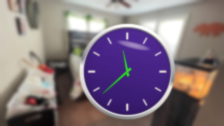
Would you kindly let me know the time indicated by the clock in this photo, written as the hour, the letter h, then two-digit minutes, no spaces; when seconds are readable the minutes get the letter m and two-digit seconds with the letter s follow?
11h38
